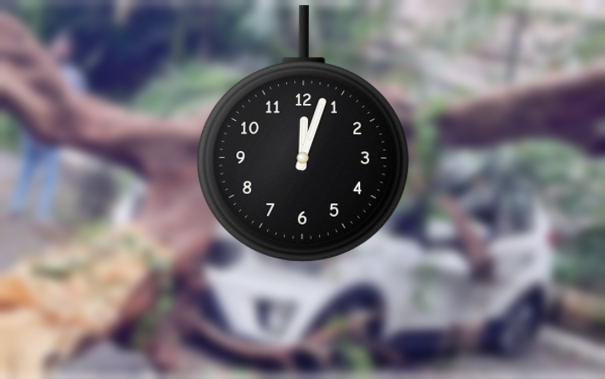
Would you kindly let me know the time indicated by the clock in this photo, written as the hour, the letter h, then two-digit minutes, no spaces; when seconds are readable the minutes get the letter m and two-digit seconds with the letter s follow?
12h03
